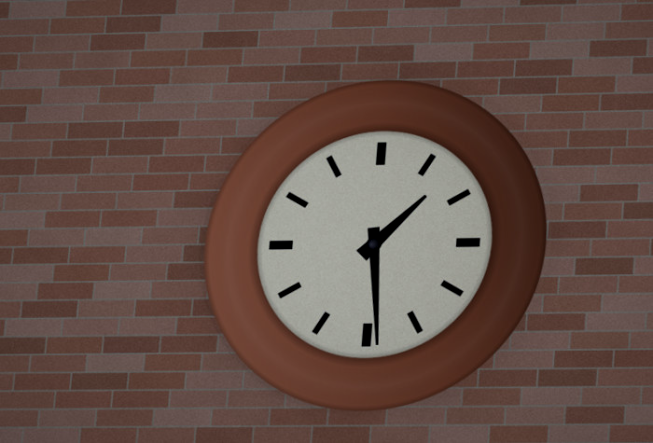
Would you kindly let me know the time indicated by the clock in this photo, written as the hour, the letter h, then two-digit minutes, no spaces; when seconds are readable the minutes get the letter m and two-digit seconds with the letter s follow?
1h29
